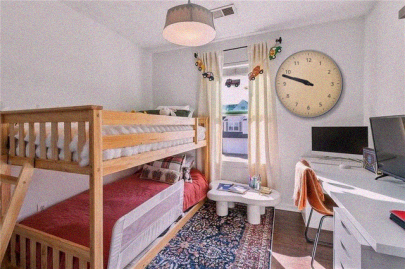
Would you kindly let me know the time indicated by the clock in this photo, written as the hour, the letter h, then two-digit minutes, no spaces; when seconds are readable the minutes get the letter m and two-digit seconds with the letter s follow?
9h48
